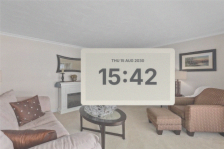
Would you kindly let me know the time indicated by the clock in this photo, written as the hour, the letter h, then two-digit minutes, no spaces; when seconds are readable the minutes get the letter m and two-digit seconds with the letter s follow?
15h42
